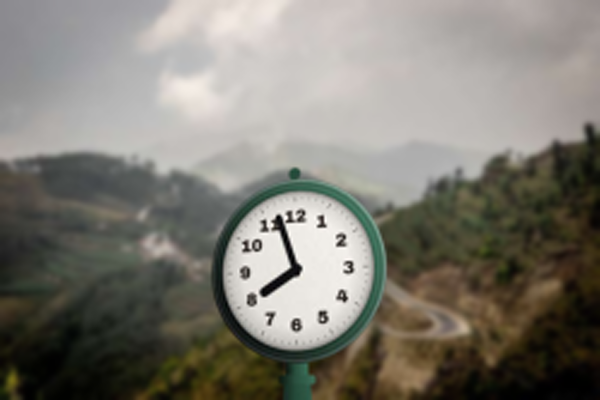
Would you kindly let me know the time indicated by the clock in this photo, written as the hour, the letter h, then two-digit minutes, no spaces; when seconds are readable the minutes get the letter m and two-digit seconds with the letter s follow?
7h57
